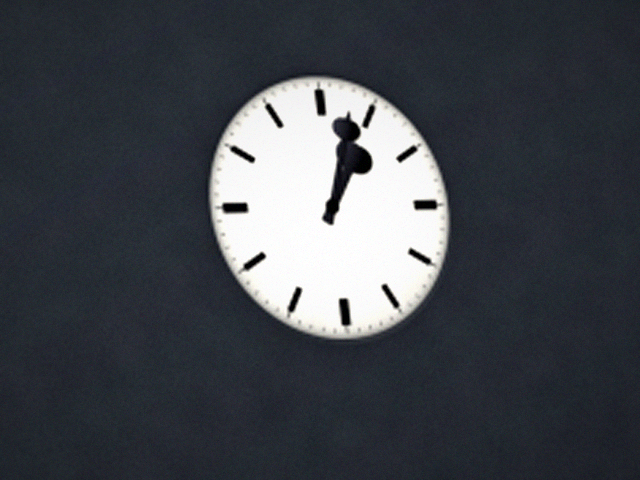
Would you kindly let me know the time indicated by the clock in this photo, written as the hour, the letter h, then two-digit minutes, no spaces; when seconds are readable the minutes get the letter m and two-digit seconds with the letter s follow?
1h03
